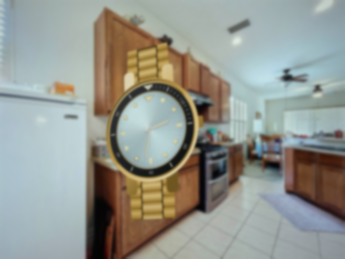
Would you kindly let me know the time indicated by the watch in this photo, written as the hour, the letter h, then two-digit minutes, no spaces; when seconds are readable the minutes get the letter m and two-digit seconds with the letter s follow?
2h32
